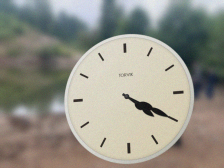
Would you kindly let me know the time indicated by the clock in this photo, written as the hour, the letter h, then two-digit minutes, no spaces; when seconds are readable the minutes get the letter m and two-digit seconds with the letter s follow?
4h20
